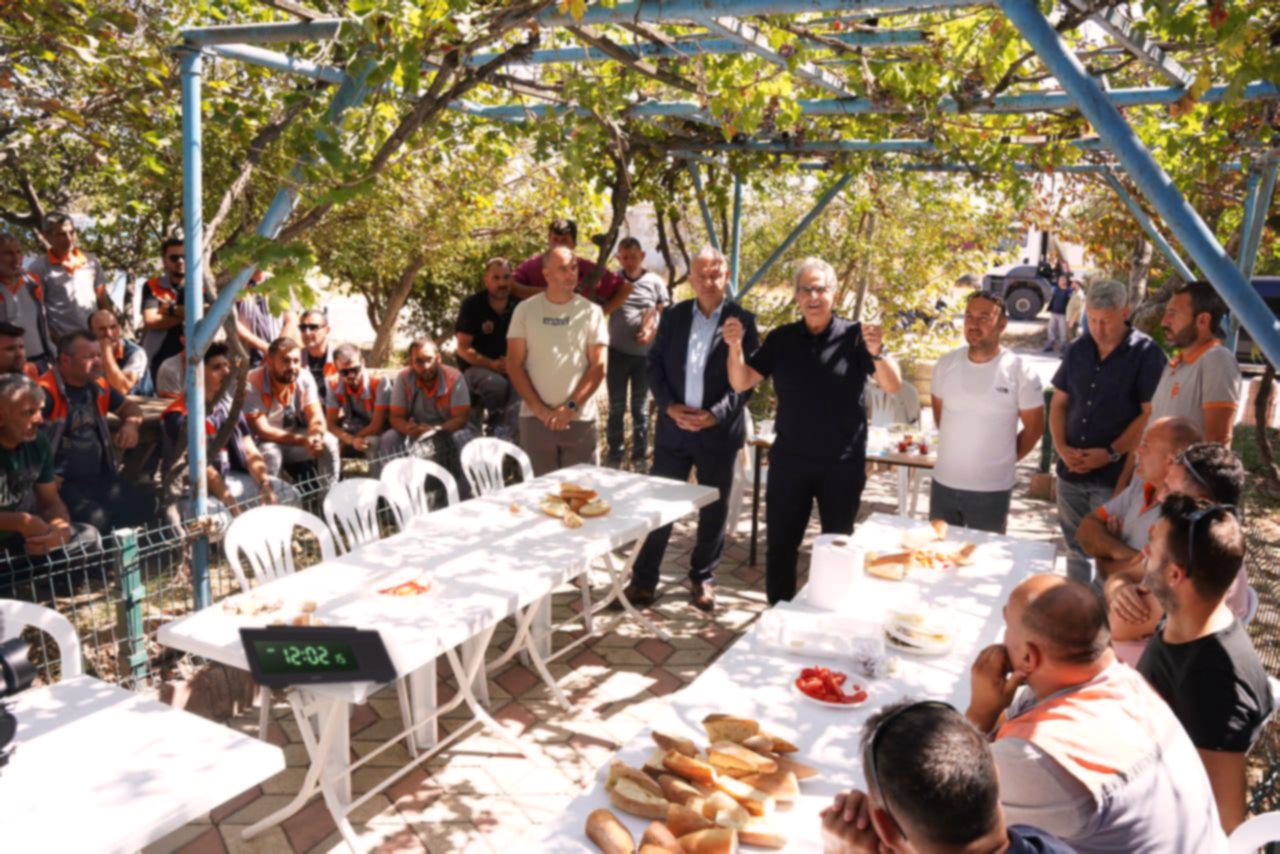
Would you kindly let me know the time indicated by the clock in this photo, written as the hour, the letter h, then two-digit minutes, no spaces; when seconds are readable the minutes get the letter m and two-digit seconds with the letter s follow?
12h02
